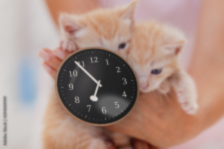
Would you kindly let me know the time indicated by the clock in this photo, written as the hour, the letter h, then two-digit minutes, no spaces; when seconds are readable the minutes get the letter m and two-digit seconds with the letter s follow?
6h54
